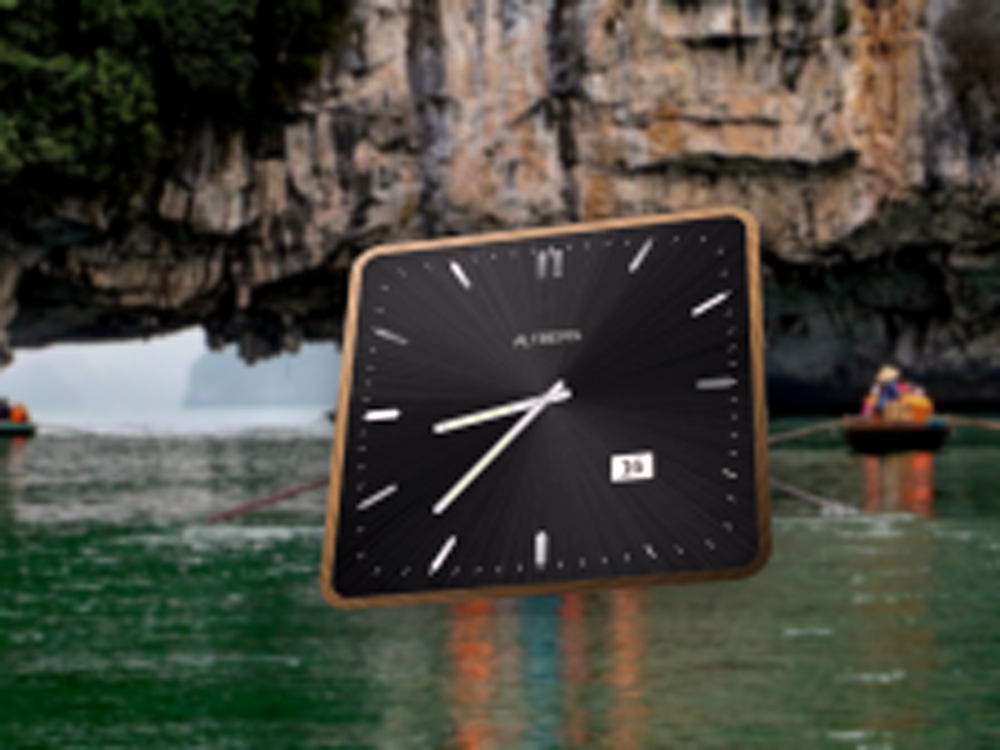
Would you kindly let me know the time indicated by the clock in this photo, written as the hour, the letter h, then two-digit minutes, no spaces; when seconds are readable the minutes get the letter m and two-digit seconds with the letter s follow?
8h37
